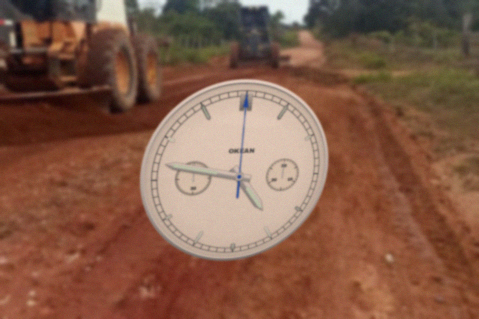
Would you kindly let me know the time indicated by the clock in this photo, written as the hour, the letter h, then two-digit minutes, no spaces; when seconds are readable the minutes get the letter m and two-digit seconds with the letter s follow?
4h47
